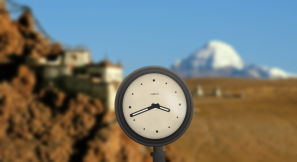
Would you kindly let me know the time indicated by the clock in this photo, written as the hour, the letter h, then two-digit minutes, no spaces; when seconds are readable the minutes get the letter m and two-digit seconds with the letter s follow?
3h42
